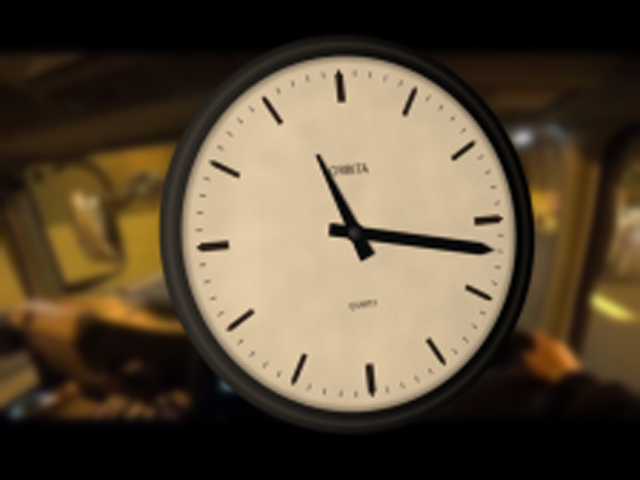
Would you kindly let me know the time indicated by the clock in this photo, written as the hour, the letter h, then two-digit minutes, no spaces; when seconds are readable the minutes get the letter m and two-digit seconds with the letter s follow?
11h17
